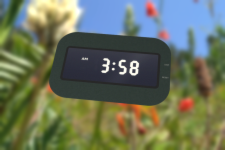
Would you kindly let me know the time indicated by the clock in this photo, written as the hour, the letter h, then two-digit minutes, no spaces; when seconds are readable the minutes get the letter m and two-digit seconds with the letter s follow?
3h58
